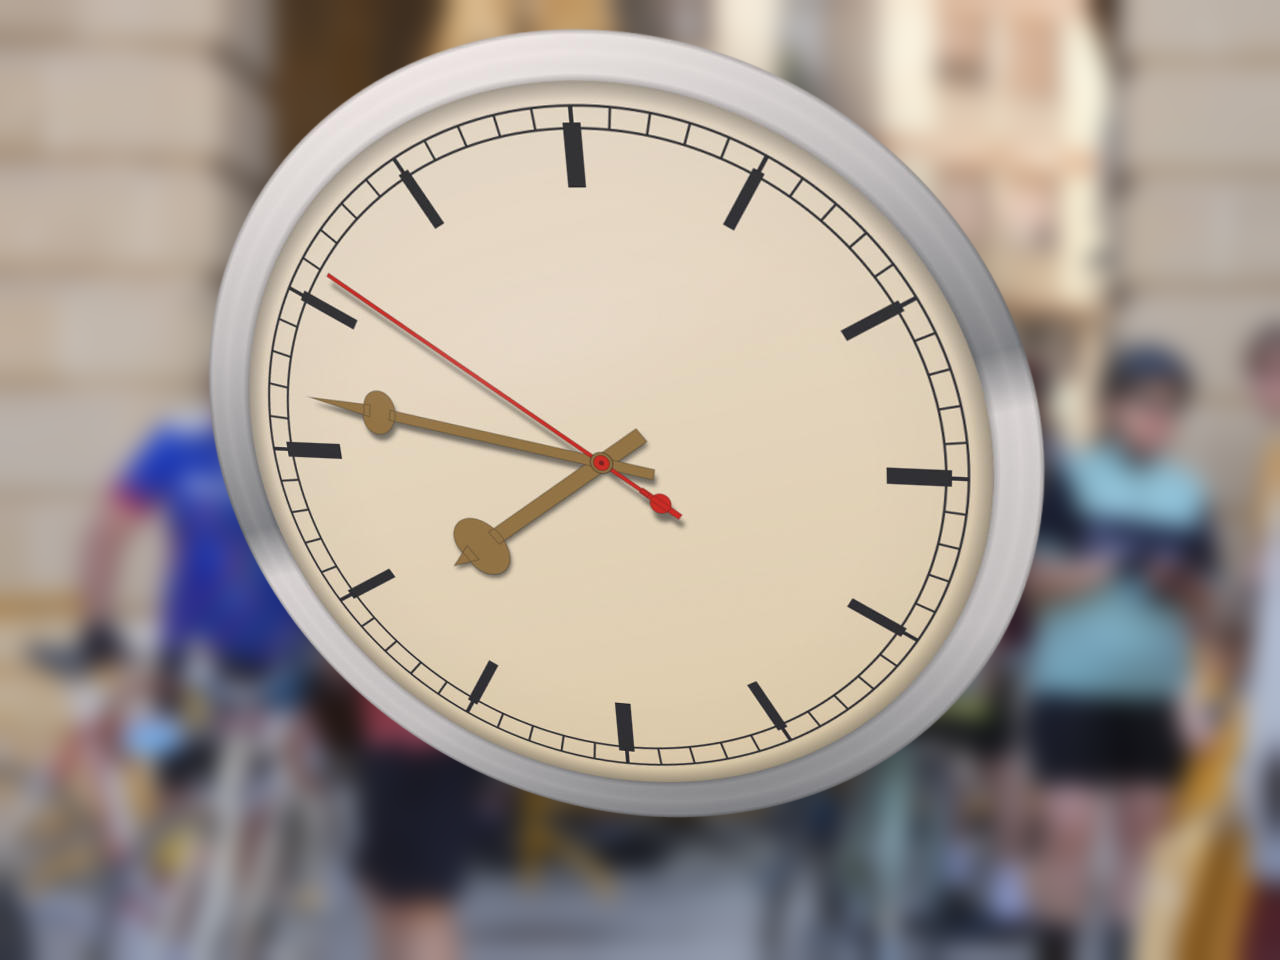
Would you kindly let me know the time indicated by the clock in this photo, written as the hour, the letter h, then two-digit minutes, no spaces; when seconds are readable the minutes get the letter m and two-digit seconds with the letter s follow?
7h46m51s
